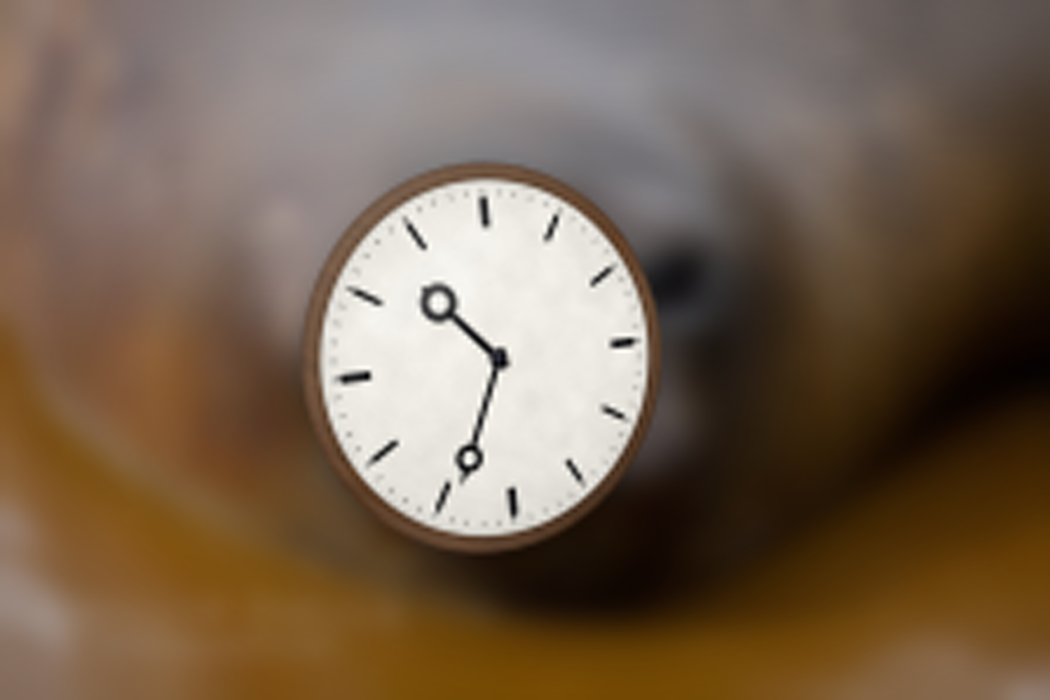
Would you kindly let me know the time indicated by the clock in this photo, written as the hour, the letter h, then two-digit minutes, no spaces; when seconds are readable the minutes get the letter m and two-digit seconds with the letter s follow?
10h34
